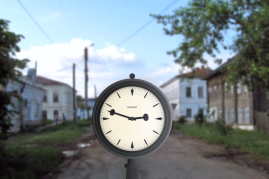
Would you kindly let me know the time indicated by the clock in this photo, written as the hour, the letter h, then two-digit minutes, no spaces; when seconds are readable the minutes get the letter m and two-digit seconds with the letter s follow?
2h48
